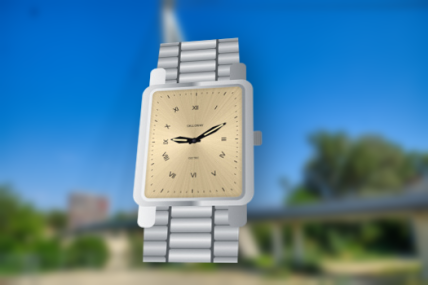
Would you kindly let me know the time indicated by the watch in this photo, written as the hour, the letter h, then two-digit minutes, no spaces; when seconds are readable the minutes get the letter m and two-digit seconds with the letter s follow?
9h10
